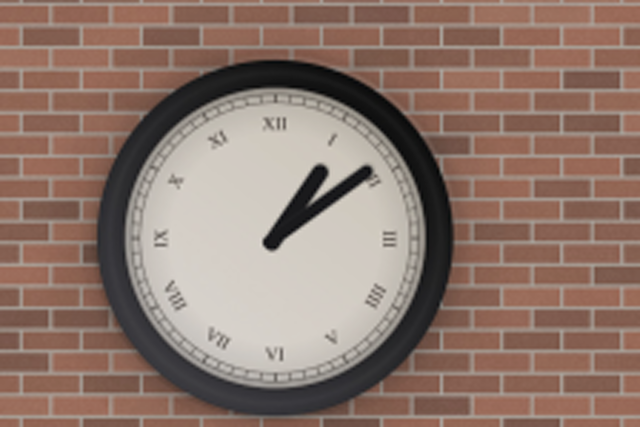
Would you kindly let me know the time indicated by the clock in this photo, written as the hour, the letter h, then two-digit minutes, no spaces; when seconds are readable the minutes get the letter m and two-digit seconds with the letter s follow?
1h09
